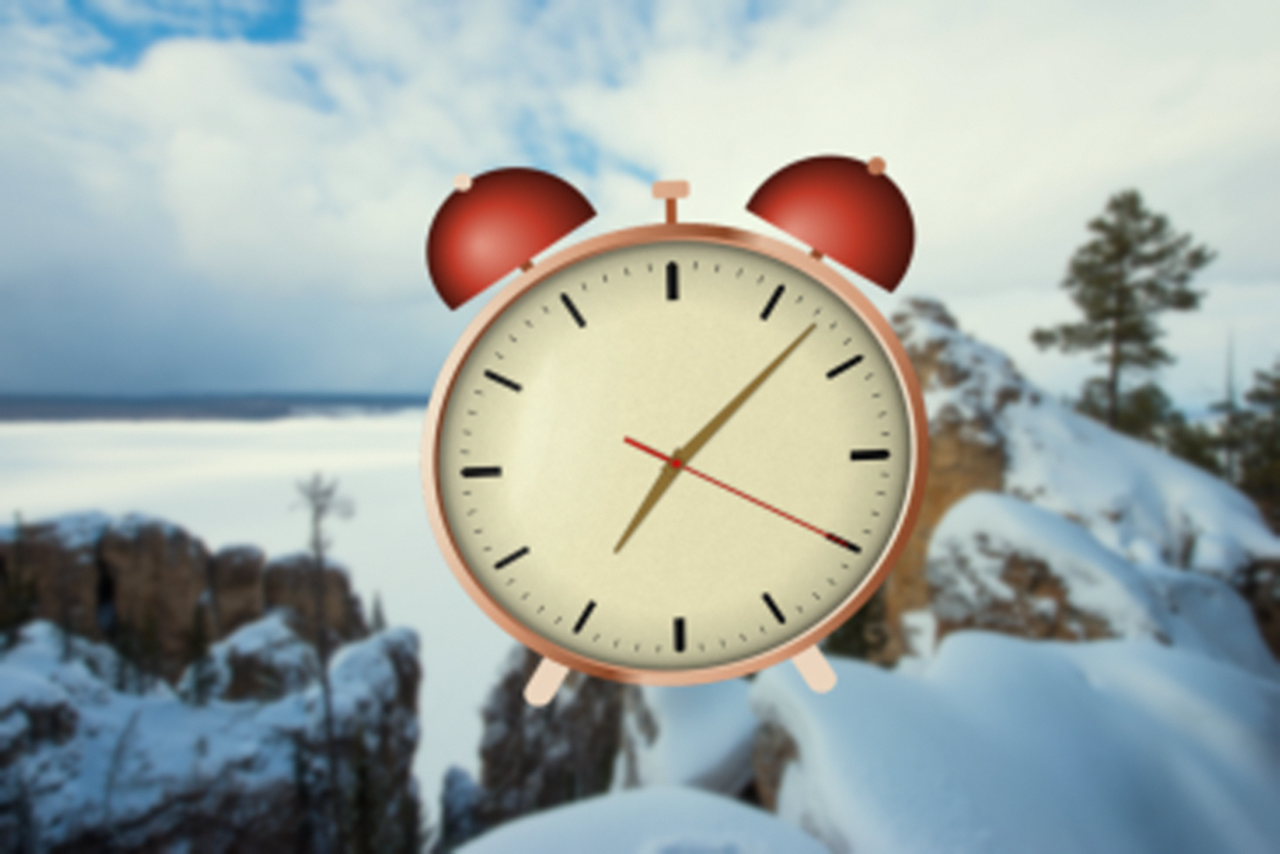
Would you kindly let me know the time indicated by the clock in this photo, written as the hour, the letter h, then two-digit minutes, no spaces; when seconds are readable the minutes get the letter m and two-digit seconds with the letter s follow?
7h07m20s
